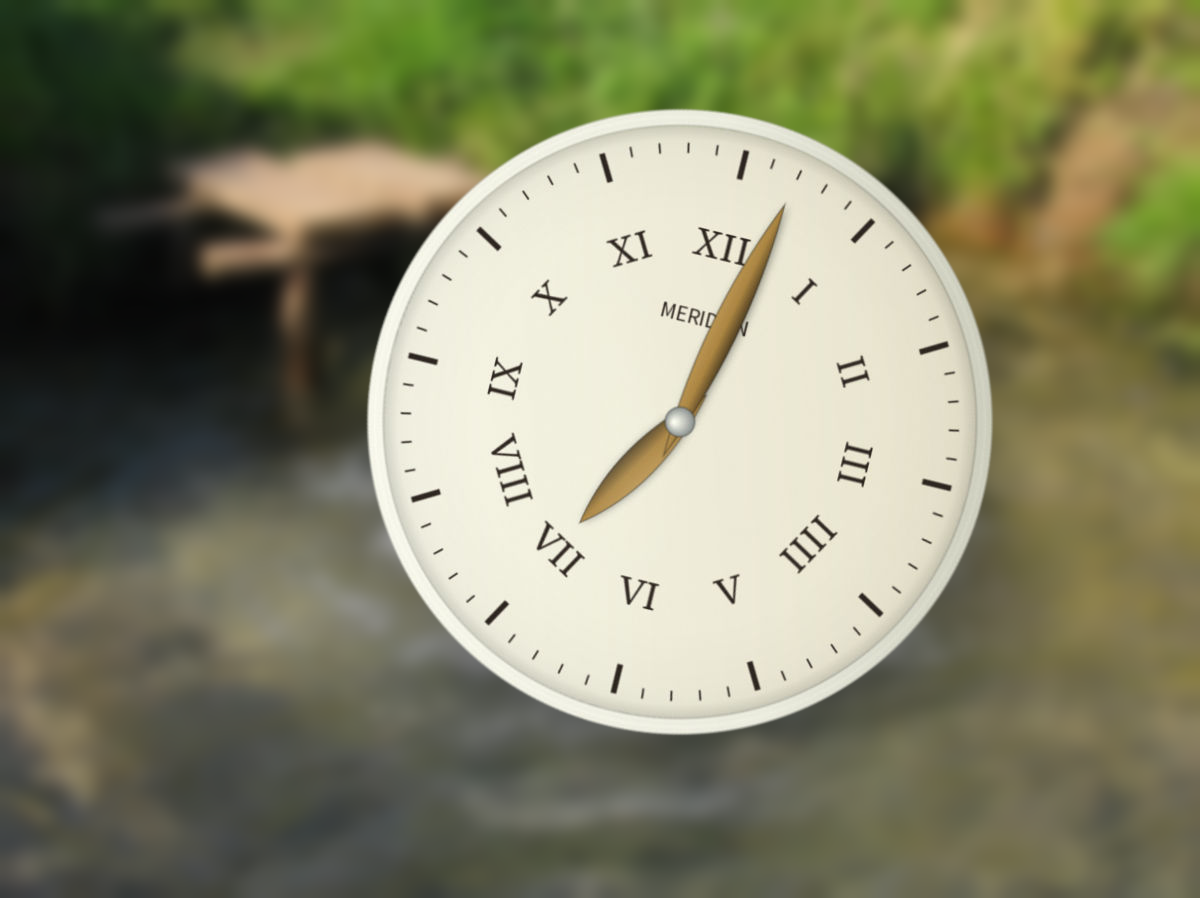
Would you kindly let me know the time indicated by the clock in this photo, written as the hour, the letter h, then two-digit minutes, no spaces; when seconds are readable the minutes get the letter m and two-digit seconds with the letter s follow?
7h02
